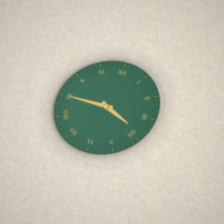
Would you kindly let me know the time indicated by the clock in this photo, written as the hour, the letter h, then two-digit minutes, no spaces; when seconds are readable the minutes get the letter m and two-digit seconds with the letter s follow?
3h45
